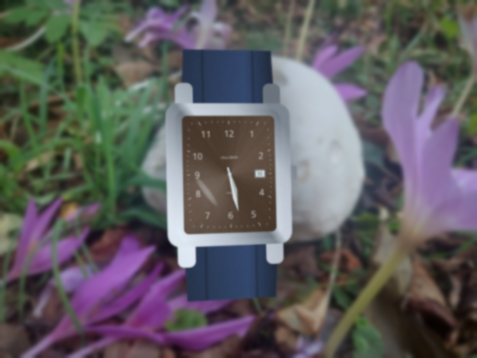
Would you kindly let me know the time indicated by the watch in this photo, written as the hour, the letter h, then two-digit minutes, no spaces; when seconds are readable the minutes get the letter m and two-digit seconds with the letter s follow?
5h28
